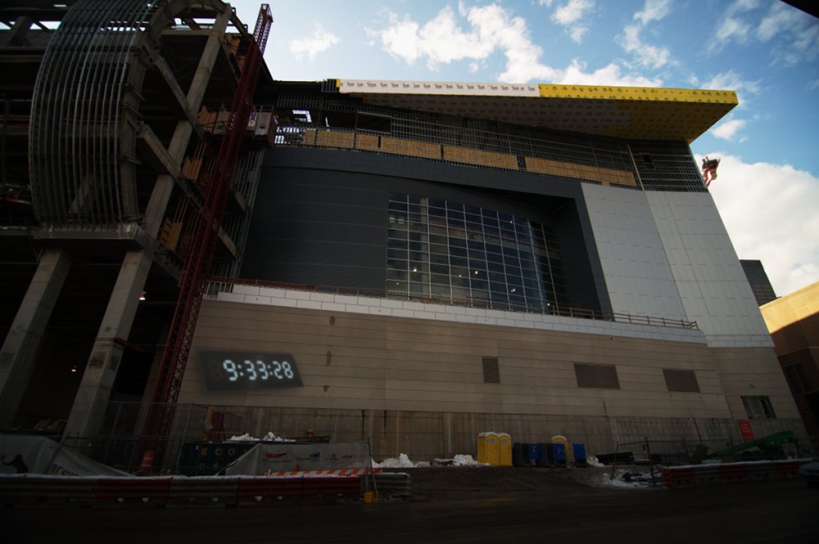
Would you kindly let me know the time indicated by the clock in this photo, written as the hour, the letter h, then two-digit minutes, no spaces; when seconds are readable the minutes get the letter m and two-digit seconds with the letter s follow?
9h33m28s
